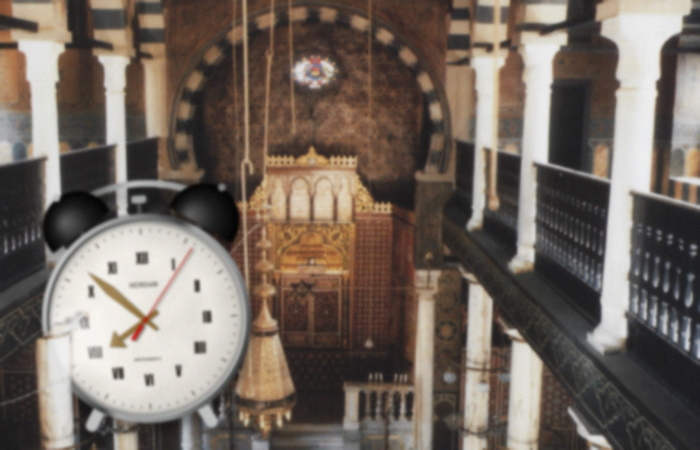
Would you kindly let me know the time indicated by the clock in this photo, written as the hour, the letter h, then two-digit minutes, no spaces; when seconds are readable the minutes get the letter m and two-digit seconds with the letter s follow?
7h52m06s
